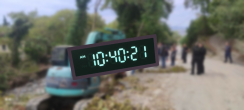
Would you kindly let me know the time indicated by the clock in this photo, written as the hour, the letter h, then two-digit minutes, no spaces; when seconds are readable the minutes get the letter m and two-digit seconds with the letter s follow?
10h40m21s
